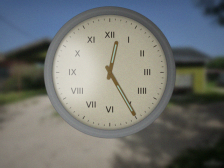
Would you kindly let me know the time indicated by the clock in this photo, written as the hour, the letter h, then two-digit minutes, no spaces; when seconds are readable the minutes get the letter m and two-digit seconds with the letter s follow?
12h25
